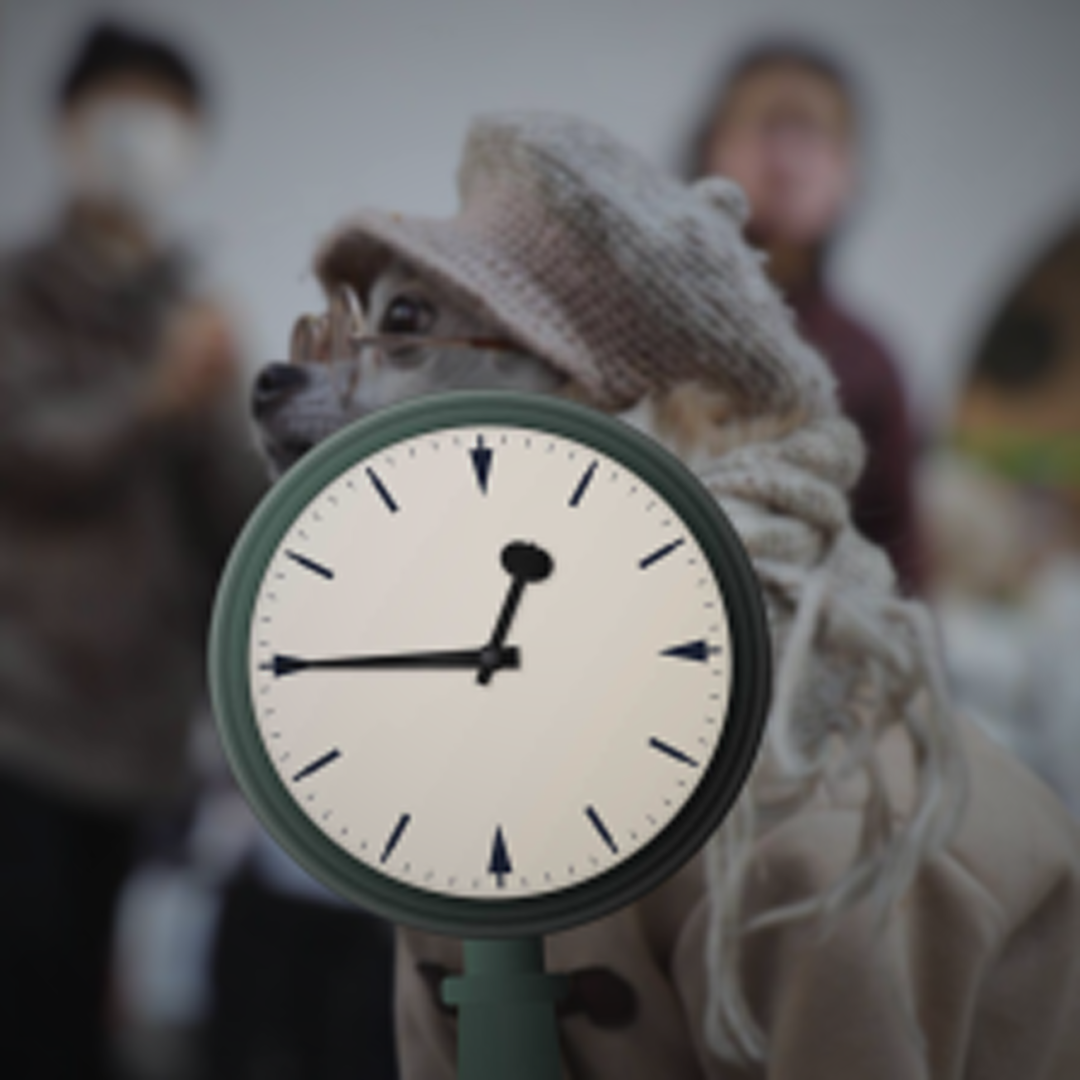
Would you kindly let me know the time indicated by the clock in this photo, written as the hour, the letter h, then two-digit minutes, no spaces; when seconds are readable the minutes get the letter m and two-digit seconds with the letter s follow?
12h45
